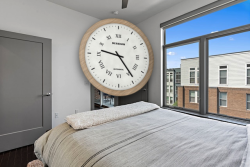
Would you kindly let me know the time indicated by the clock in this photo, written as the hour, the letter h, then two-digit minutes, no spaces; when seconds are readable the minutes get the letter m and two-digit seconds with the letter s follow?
9h24
